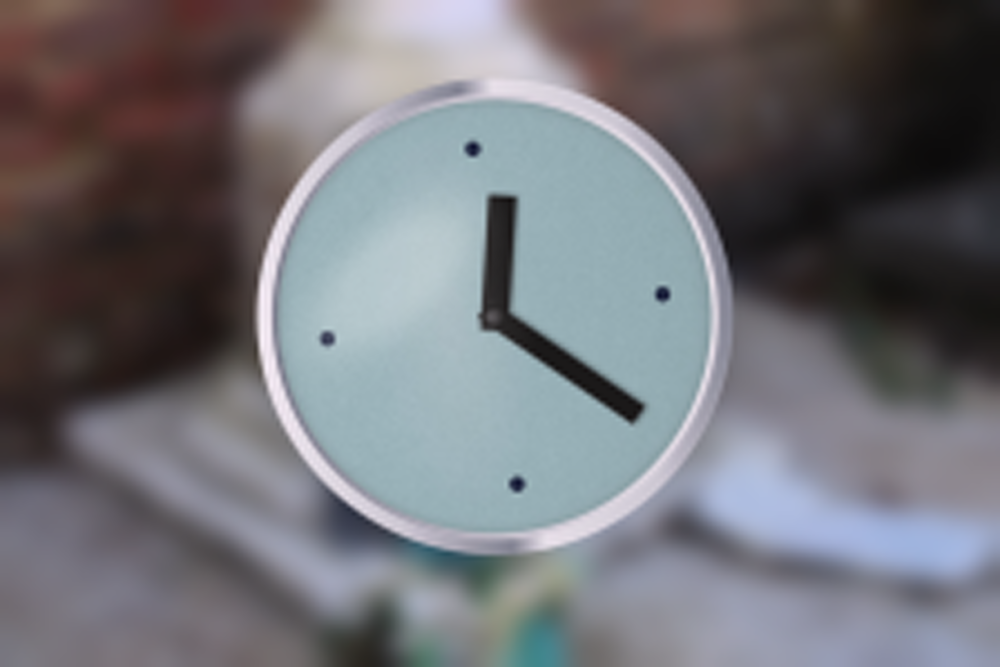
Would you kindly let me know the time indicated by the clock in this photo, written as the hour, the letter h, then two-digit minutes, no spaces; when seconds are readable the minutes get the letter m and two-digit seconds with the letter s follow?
12h22
